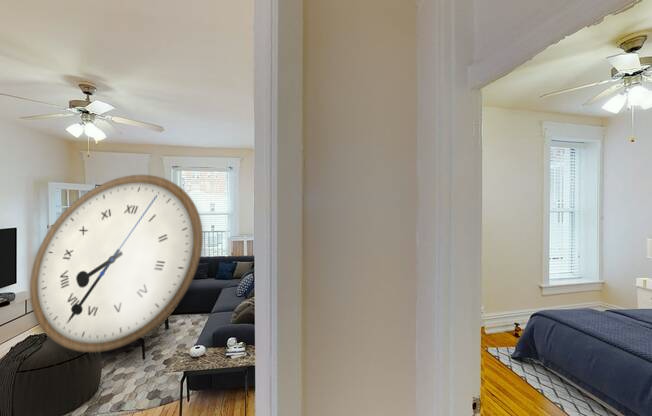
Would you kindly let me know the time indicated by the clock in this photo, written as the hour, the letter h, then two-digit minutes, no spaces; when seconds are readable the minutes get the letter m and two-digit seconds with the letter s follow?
7h33m03s
